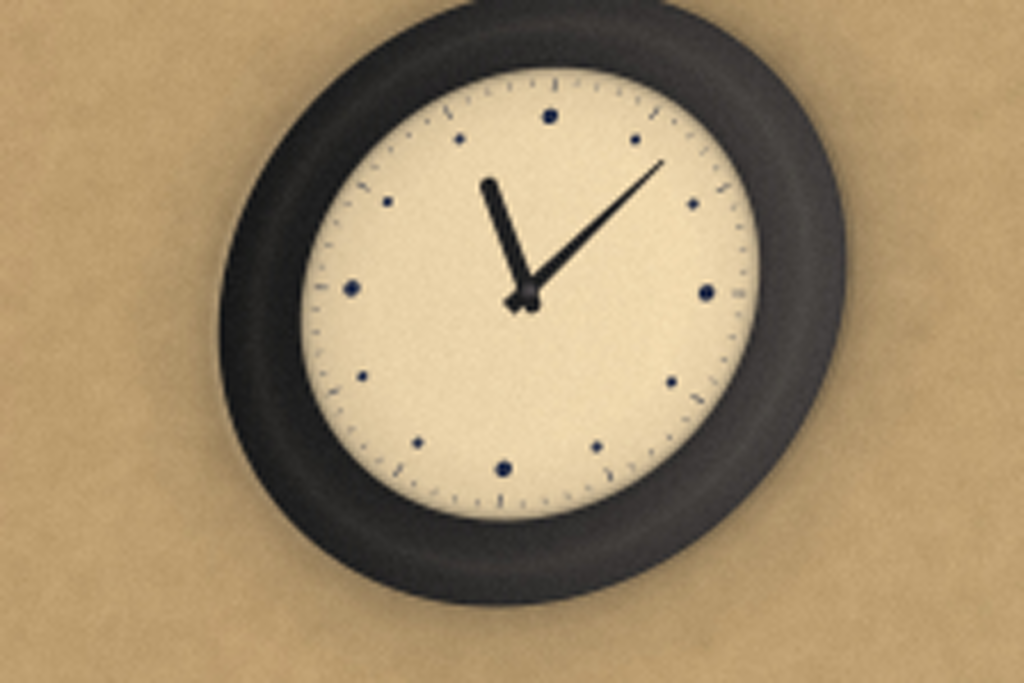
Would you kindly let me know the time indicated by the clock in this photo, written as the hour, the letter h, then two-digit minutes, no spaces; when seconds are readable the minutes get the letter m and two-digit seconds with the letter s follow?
11h07
